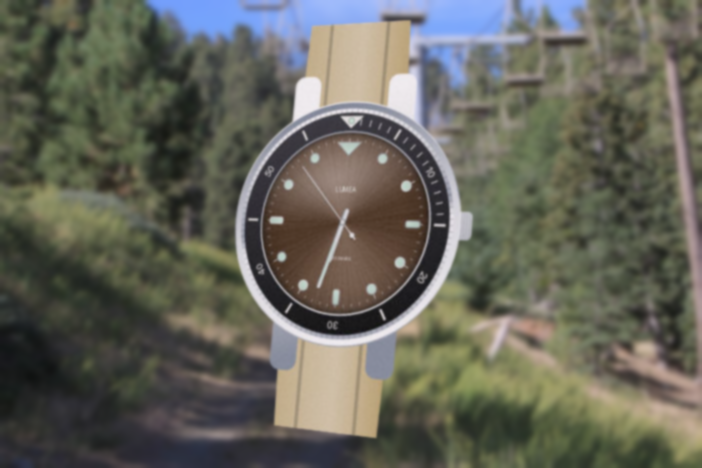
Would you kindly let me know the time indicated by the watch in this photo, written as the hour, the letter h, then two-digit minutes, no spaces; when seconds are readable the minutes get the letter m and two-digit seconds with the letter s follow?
6h32m53s
